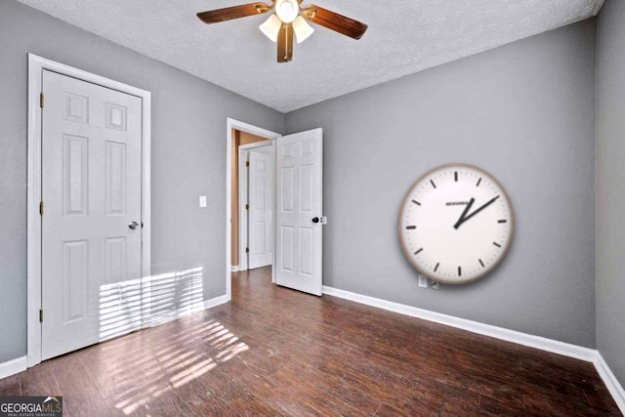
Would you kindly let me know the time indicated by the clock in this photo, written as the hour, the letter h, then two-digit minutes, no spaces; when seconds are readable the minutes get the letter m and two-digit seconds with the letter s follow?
1h10
